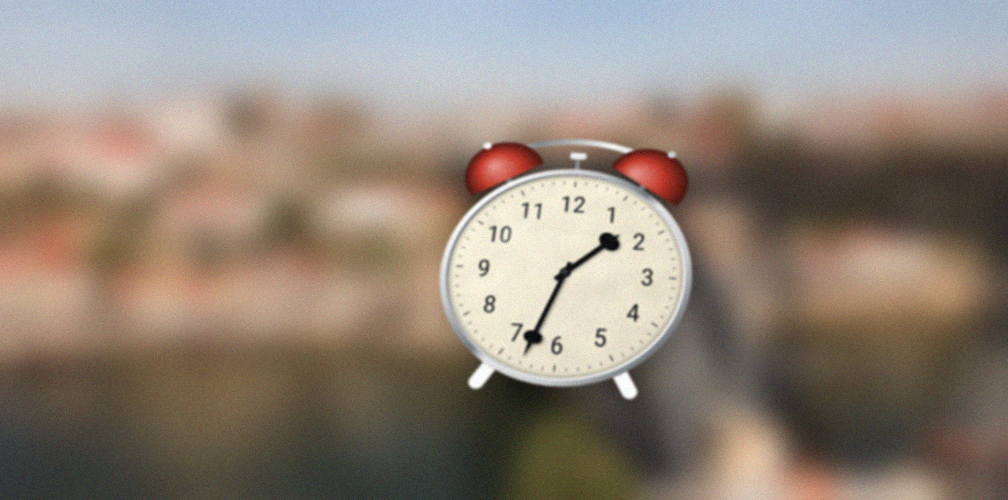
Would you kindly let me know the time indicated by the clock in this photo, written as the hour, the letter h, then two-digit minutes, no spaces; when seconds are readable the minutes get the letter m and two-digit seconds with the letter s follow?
1h33
